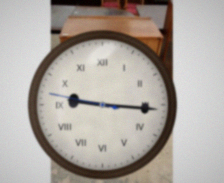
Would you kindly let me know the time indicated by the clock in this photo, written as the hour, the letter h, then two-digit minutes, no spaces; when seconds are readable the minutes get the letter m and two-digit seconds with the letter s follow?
9h15m47s
